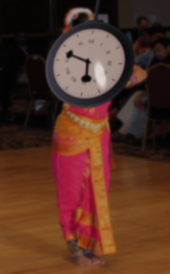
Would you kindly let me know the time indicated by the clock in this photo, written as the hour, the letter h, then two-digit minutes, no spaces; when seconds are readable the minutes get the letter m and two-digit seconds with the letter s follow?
5h48
